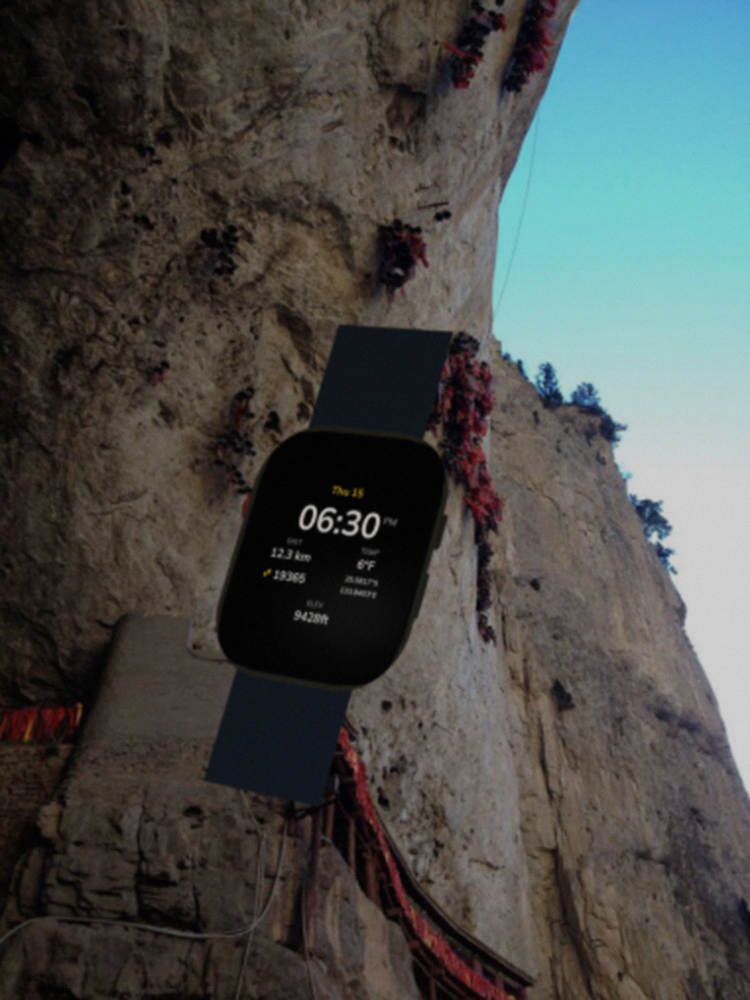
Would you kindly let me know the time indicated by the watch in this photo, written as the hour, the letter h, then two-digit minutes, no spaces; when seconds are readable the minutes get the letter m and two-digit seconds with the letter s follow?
6h30
